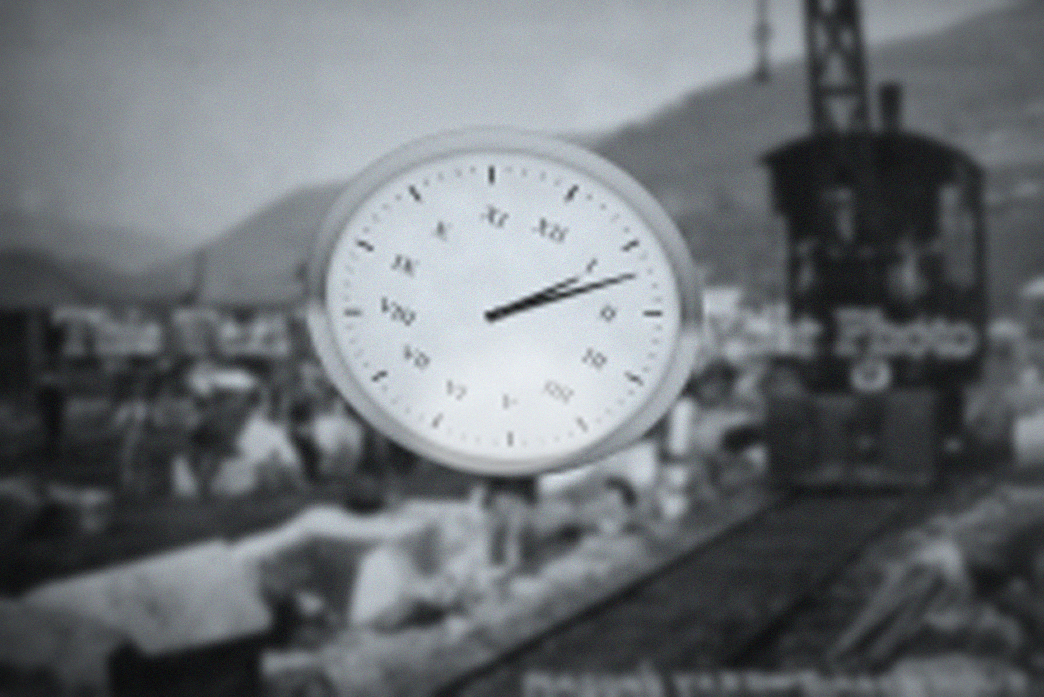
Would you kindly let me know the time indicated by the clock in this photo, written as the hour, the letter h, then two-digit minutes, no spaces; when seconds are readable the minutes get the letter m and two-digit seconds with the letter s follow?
1h07
